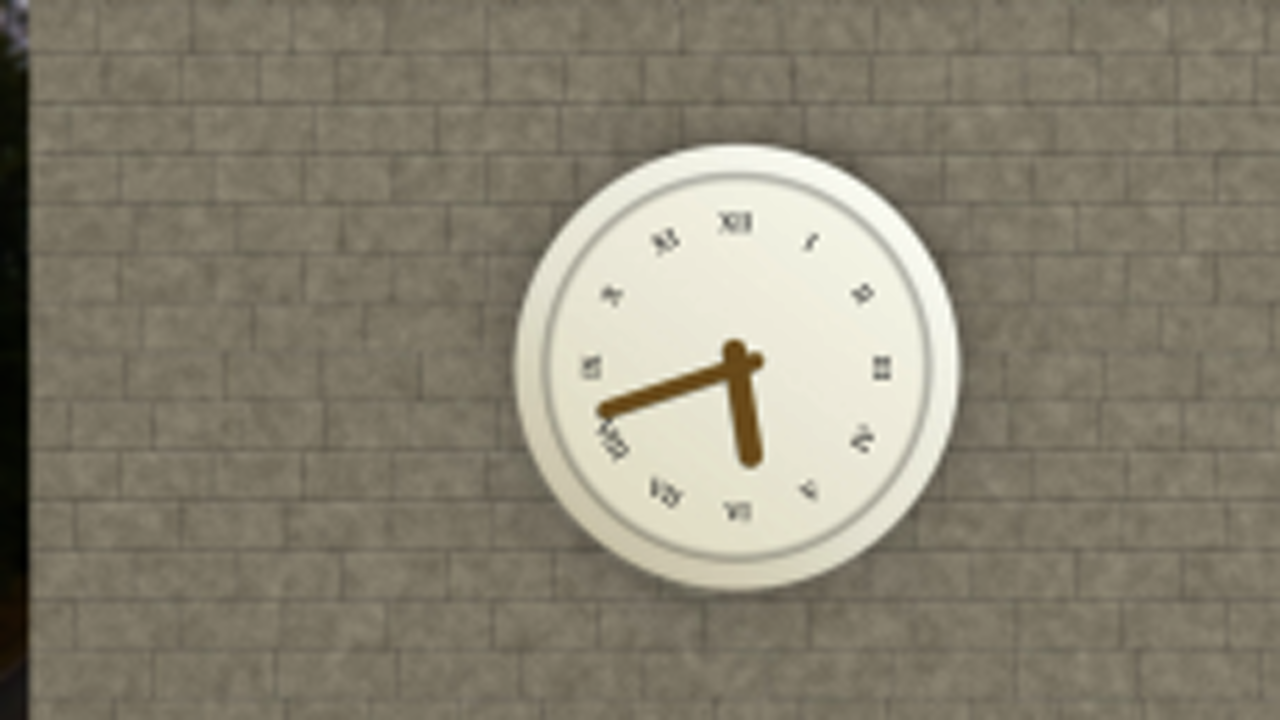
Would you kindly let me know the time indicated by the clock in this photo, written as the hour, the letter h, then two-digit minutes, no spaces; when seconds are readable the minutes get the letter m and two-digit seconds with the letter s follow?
5h42
